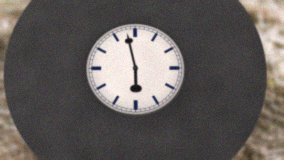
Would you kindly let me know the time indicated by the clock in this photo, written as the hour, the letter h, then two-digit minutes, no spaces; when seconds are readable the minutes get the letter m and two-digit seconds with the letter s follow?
5h58
